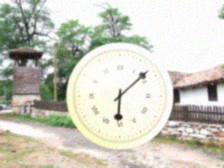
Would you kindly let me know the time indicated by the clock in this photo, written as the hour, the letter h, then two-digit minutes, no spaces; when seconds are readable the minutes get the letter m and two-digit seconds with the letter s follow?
6h08
